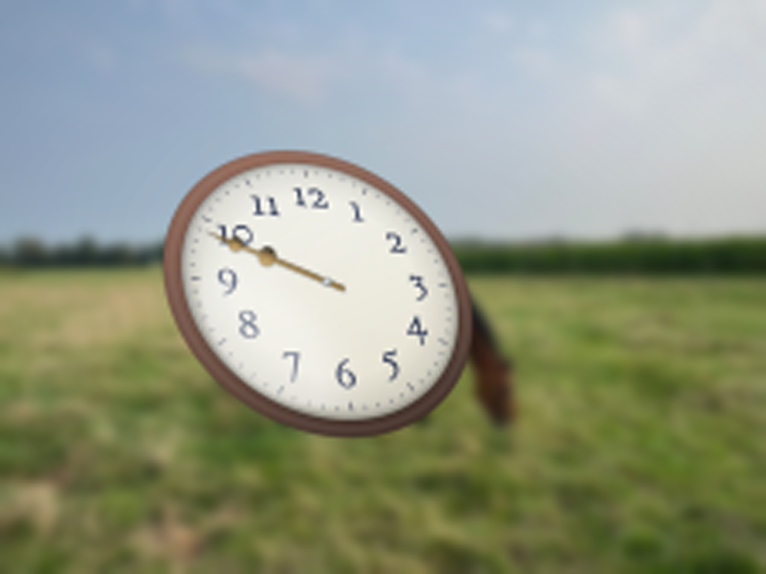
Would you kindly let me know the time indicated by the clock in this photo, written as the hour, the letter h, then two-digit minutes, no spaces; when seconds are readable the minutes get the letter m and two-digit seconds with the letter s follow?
9h49
